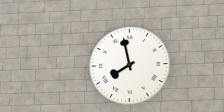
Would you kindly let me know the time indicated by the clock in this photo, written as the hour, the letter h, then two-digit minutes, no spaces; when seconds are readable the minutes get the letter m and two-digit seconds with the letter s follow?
7h58
